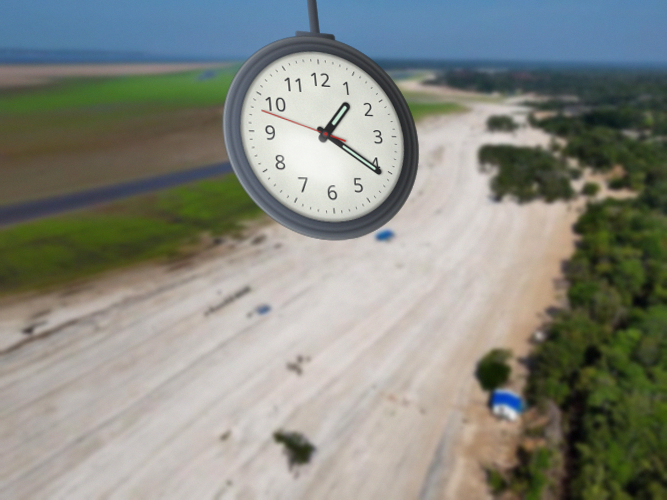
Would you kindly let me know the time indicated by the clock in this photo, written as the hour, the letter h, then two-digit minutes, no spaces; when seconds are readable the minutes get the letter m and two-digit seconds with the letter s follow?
1h20m48s
